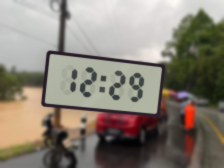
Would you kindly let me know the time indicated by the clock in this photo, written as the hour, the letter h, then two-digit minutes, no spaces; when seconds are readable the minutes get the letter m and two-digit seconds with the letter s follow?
12h29
